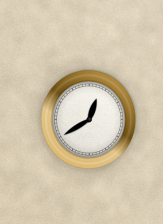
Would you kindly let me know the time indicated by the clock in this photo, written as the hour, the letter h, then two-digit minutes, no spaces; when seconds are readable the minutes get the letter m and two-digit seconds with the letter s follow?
12h40
